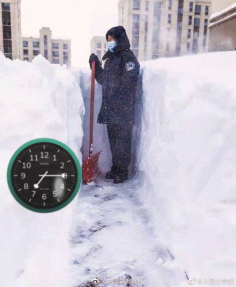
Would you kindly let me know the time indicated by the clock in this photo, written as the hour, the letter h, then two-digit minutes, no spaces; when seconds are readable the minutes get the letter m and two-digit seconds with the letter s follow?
7h15
